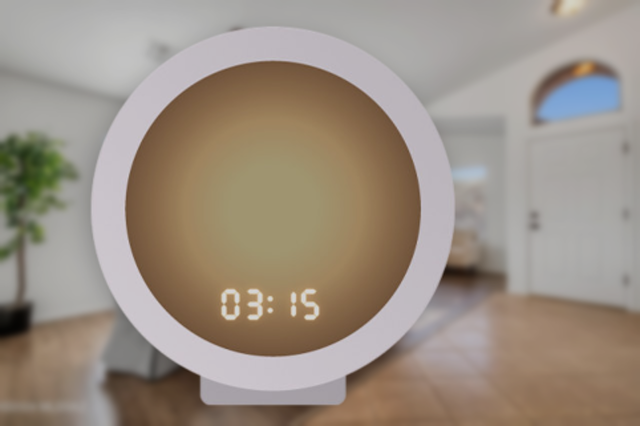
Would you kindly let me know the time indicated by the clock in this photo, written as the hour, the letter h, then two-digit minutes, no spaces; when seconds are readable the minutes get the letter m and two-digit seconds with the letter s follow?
3h15
